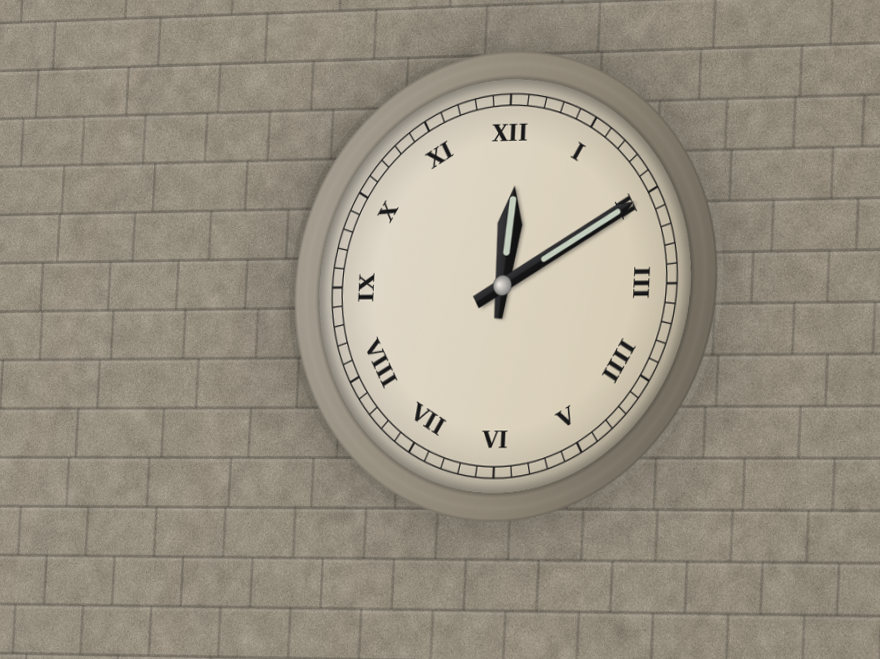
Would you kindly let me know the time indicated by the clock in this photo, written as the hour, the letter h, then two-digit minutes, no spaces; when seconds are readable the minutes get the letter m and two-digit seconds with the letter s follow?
12h10
